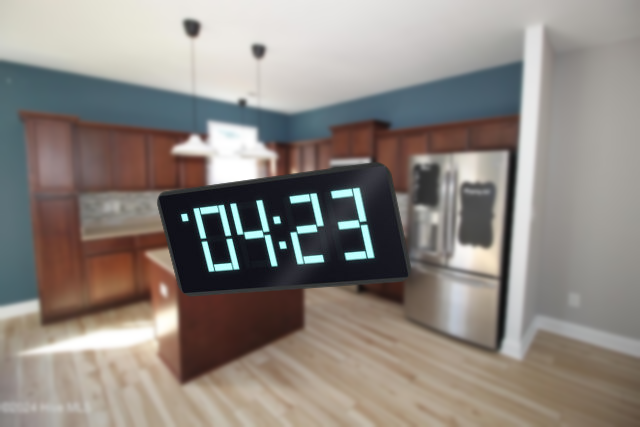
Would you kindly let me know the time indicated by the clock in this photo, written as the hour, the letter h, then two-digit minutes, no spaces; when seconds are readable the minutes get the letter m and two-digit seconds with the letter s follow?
4h23
